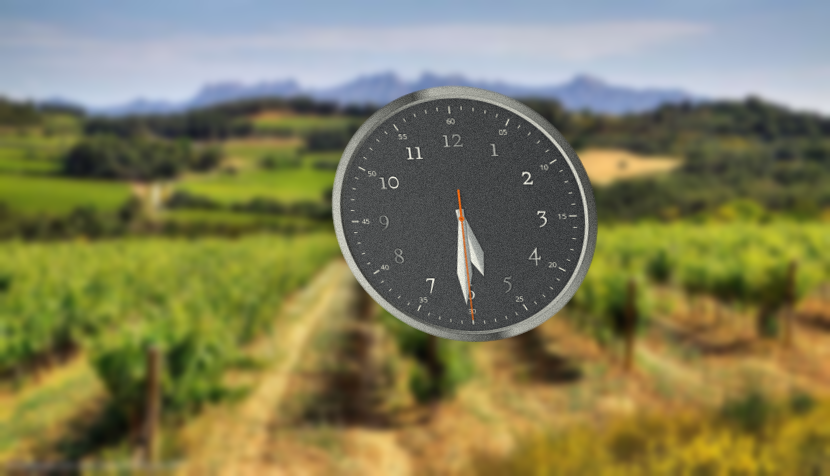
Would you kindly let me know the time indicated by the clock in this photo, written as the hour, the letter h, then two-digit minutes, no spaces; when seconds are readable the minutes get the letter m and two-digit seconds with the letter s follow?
5h30m30s
